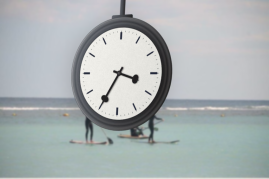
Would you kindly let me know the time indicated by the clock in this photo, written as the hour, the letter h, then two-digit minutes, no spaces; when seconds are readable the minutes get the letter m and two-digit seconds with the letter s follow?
3h35
